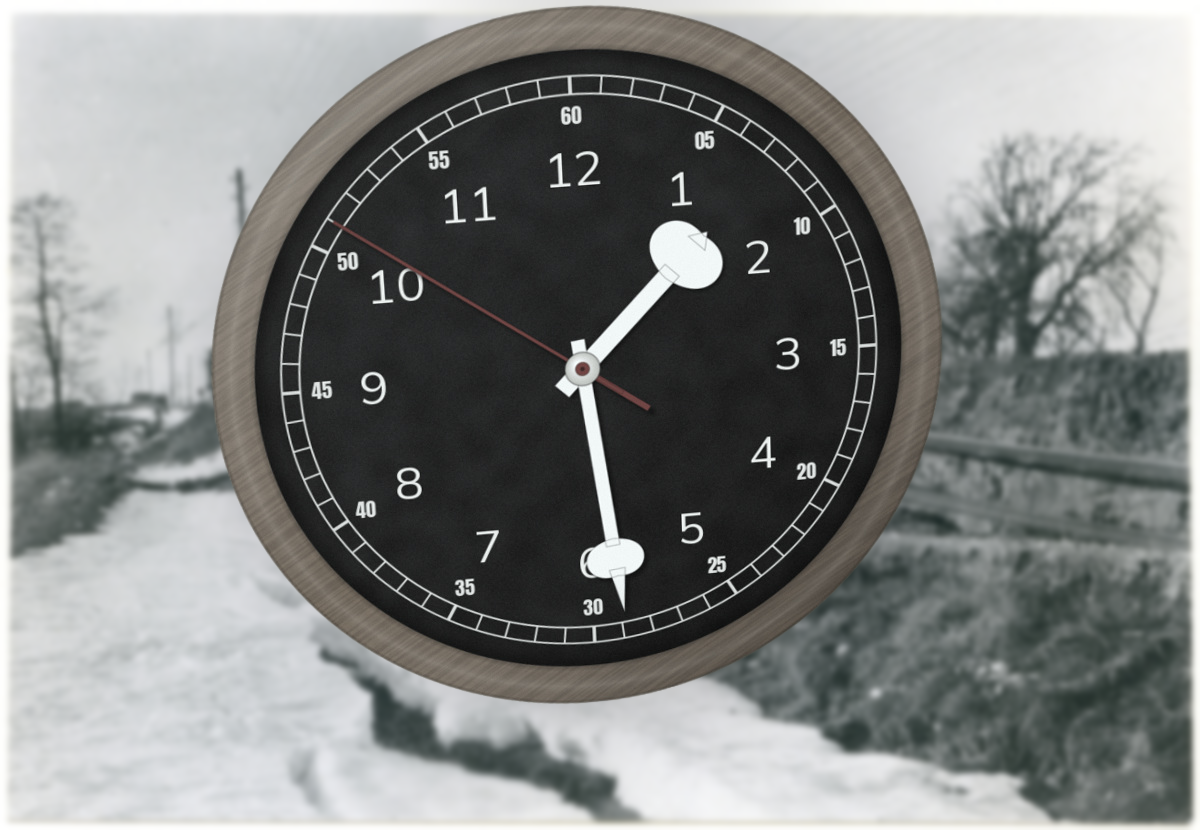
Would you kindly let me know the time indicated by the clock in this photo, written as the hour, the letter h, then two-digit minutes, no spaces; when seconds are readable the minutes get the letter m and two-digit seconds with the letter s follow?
1h28m51s
